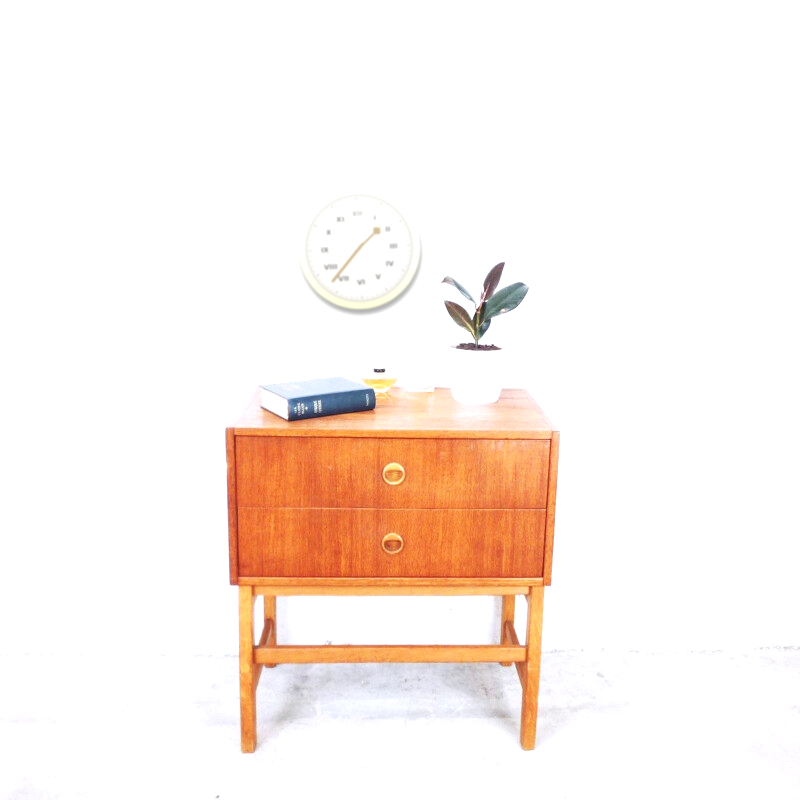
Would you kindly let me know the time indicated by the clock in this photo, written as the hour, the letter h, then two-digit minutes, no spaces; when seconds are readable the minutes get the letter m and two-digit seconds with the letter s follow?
1h37
